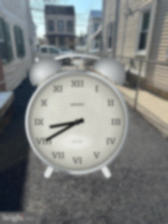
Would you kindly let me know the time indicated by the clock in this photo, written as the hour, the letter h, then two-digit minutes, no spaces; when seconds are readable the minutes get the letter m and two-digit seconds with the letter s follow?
8h40
